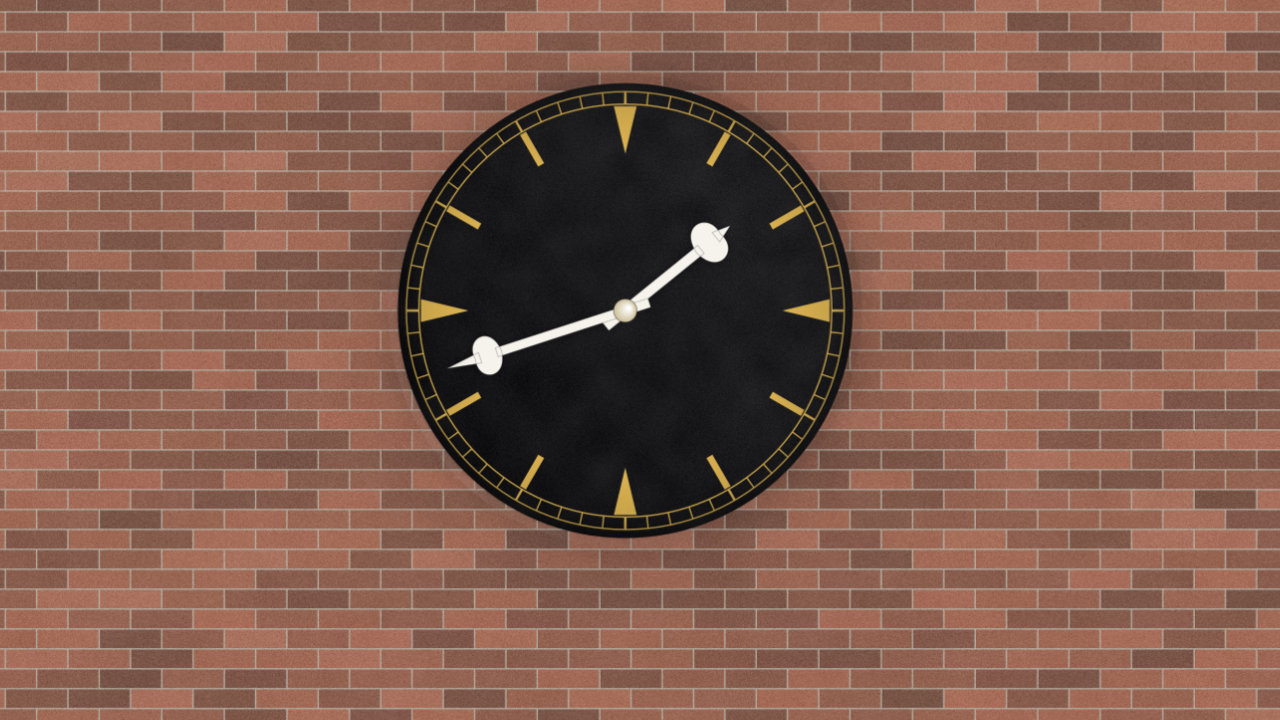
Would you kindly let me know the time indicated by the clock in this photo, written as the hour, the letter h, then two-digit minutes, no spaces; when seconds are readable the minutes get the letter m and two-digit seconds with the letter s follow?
1h42
